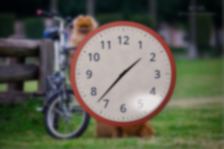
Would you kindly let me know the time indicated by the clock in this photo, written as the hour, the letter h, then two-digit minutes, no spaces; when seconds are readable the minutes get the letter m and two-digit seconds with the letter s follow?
1h37
